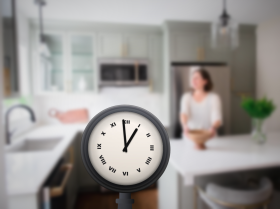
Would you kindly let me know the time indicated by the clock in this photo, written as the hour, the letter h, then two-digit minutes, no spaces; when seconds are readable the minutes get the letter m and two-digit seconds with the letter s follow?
12h59
